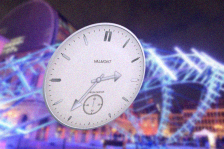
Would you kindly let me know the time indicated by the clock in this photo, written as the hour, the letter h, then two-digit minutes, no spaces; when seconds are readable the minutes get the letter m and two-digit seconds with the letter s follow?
2h36
